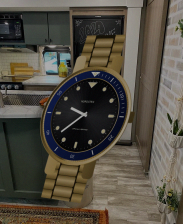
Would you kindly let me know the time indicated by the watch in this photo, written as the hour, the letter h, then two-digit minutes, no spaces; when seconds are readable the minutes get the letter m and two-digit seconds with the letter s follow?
9h38
